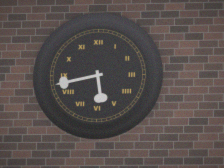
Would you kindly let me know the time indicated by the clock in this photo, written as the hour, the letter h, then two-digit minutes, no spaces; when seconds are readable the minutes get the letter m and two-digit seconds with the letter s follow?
5h43
